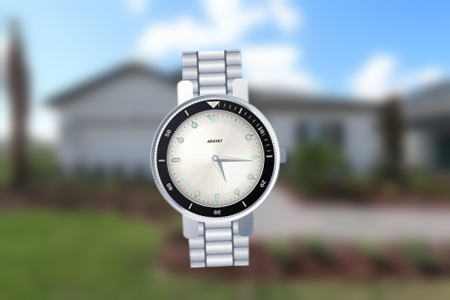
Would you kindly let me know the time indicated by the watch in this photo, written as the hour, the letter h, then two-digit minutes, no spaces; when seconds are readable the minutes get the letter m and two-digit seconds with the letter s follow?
5h16
